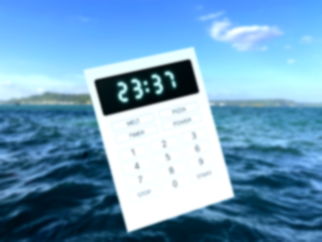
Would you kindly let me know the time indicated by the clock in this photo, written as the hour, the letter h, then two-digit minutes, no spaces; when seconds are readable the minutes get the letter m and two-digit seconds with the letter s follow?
23h37
